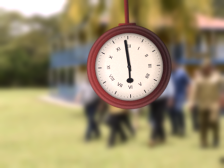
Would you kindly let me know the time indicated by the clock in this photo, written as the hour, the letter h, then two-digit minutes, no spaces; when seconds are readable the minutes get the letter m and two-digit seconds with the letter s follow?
5h59
